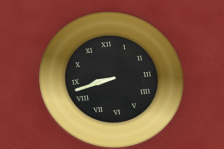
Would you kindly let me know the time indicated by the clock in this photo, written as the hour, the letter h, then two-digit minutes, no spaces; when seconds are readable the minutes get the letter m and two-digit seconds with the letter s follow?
8h43
